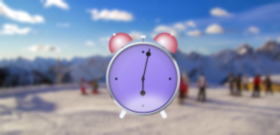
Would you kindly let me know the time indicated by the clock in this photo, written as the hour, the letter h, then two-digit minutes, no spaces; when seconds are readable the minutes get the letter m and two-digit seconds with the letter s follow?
6h02
